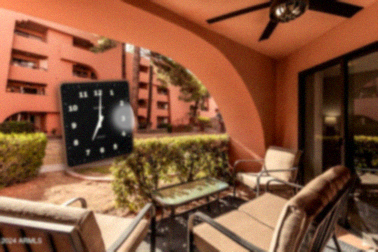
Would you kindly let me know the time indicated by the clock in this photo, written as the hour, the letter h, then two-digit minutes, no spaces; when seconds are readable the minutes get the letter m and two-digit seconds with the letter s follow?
7h01
